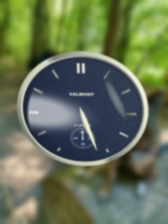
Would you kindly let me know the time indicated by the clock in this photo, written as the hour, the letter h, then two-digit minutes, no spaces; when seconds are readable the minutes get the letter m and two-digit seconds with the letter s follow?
5h27
